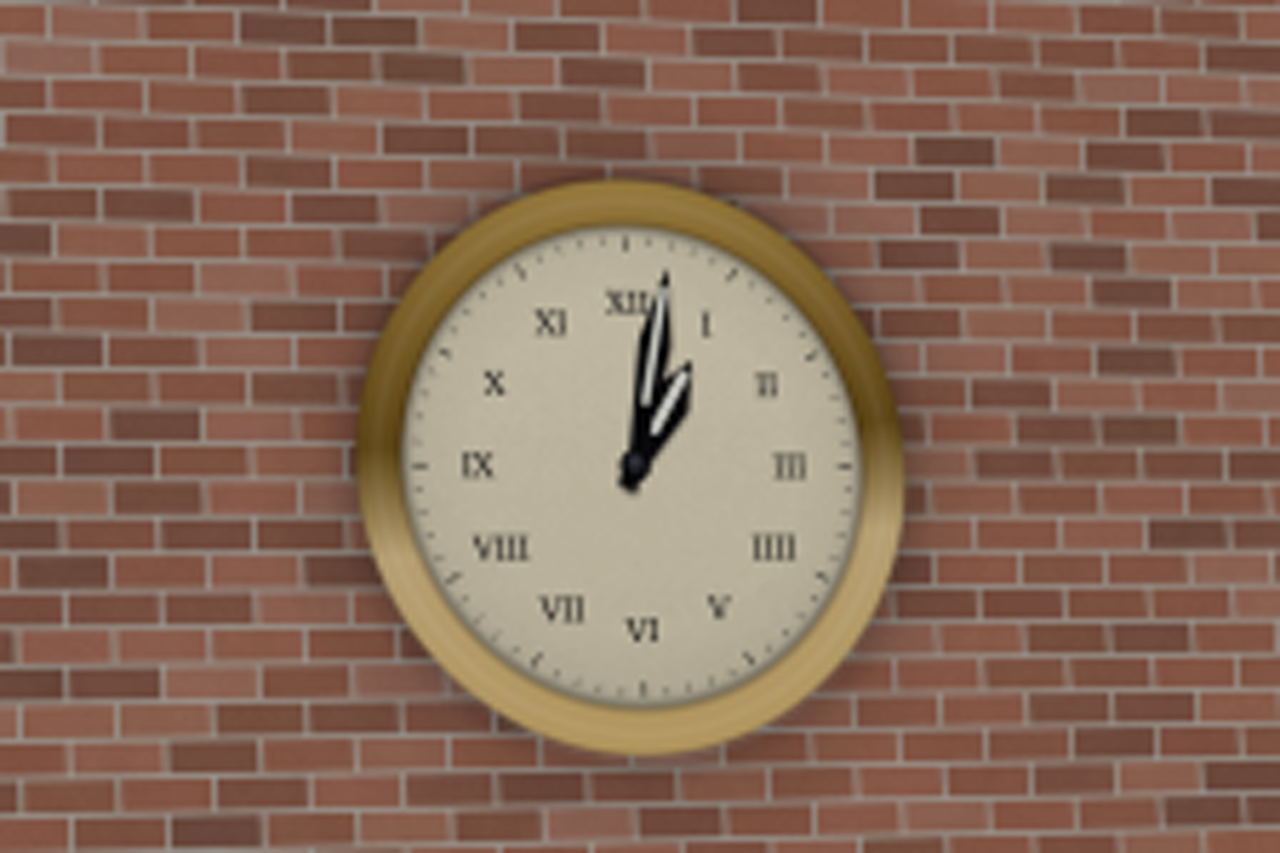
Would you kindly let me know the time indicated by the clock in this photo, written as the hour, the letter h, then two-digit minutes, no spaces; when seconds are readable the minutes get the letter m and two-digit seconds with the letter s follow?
1h02
